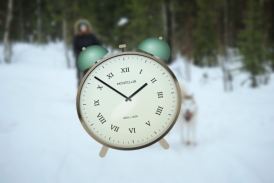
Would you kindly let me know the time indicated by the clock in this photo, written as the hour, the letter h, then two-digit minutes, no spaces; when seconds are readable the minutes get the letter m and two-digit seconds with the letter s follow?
1h52
